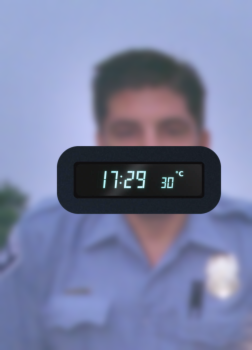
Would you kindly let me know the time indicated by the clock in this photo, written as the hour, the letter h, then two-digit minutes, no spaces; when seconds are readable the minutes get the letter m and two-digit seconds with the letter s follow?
17h29
